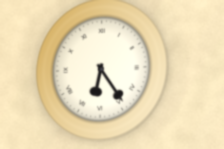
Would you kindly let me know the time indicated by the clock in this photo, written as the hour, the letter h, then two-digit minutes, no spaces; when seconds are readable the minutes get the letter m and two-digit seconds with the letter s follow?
6h24
